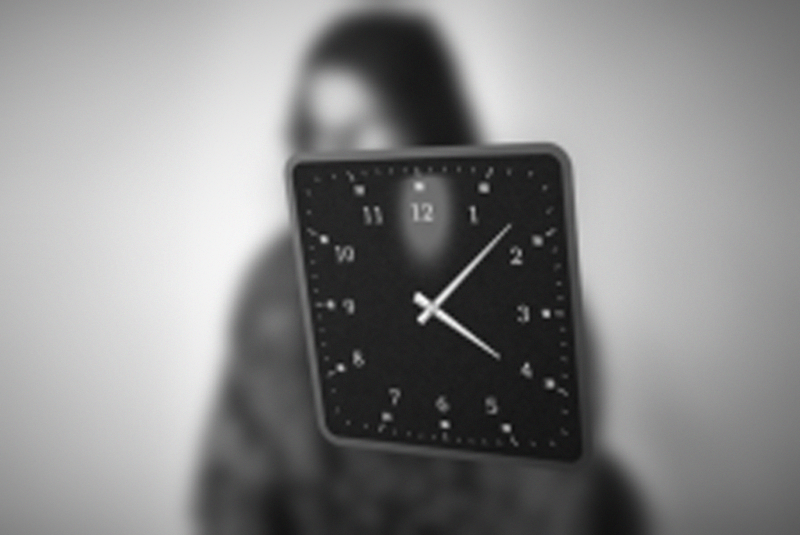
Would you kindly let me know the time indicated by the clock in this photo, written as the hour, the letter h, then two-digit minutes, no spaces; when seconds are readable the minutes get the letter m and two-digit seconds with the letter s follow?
4h08
